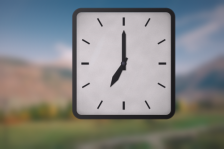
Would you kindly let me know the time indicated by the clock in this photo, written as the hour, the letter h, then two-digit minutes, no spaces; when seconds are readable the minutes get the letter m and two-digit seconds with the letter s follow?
7h00
